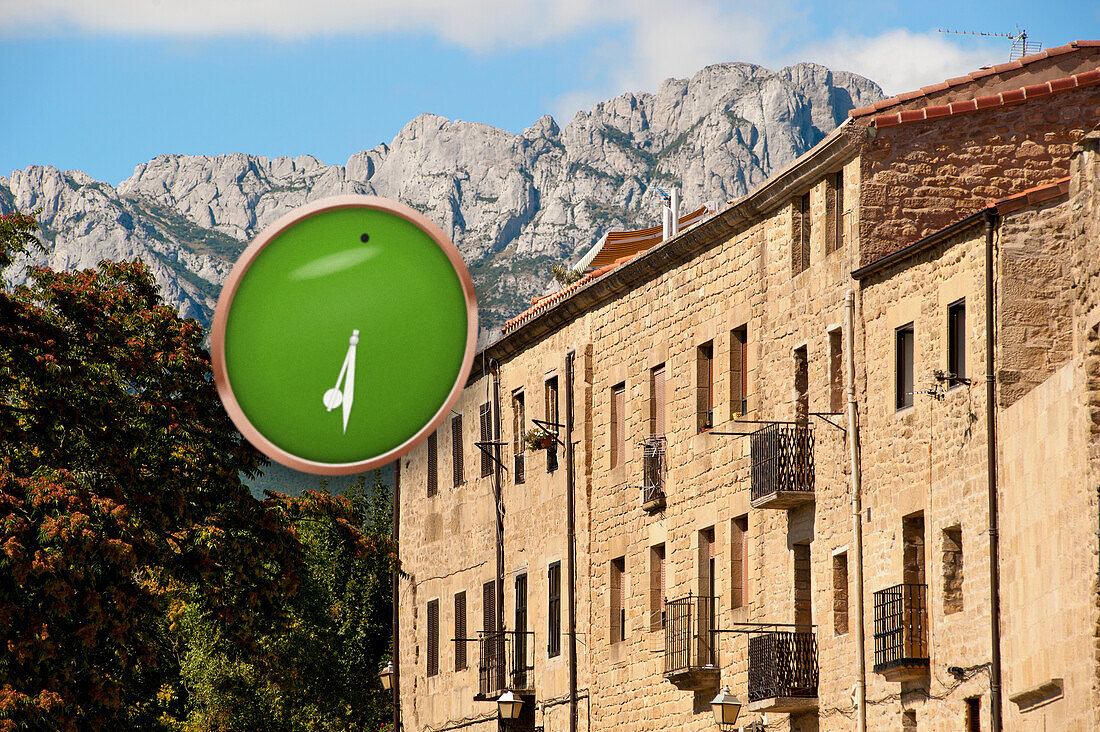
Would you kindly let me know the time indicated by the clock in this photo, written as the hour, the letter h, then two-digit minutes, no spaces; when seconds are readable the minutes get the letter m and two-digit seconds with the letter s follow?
6h30
